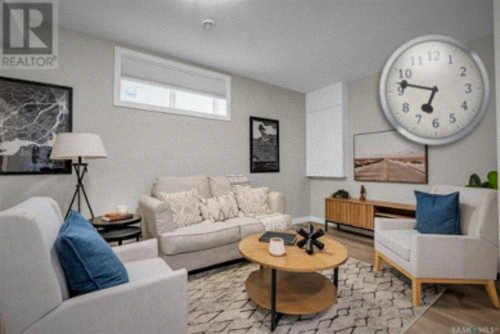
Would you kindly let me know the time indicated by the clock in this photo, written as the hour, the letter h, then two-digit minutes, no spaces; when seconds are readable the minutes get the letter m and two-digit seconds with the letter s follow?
6h47
